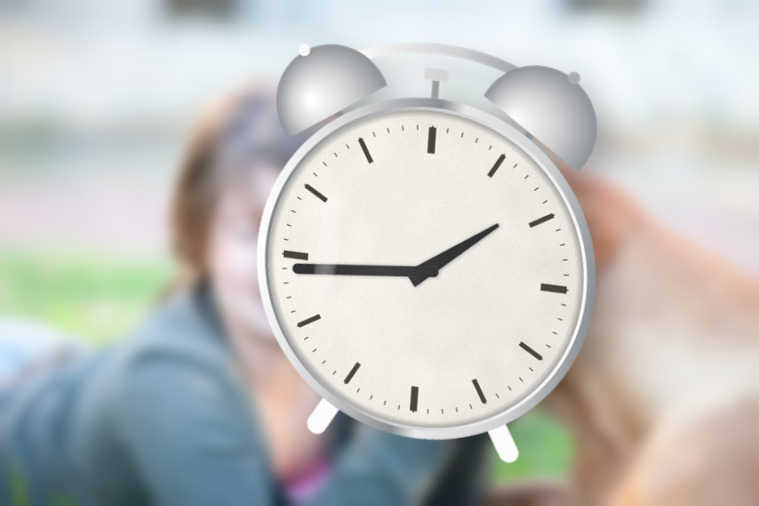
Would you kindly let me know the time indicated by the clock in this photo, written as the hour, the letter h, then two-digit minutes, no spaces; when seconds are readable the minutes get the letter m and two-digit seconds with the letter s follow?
1h44
